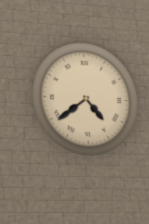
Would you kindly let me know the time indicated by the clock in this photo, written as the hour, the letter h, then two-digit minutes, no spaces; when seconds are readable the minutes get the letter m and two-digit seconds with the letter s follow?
4h39
